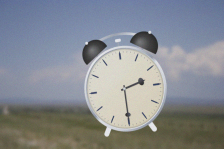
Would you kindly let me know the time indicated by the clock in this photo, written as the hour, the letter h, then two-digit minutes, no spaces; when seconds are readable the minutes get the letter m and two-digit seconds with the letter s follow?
2h30
